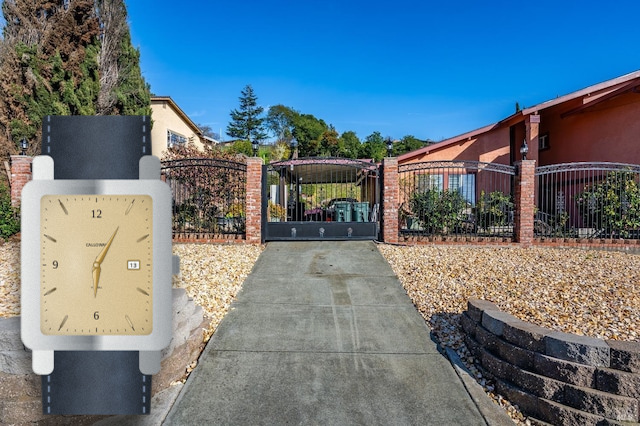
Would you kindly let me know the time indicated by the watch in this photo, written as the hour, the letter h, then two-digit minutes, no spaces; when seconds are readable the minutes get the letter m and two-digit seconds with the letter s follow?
6h05
